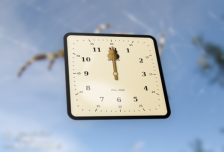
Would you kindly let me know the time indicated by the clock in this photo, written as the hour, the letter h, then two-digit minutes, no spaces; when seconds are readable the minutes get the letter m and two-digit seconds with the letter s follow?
12h00
